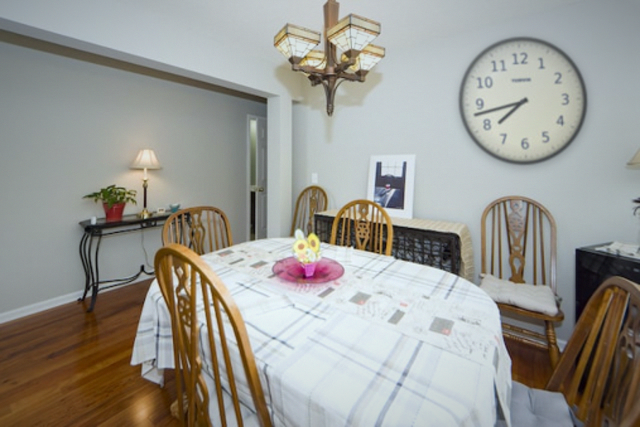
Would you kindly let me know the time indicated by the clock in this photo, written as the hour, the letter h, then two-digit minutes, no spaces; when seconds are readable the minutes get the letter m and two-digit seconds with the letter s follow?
7h43
